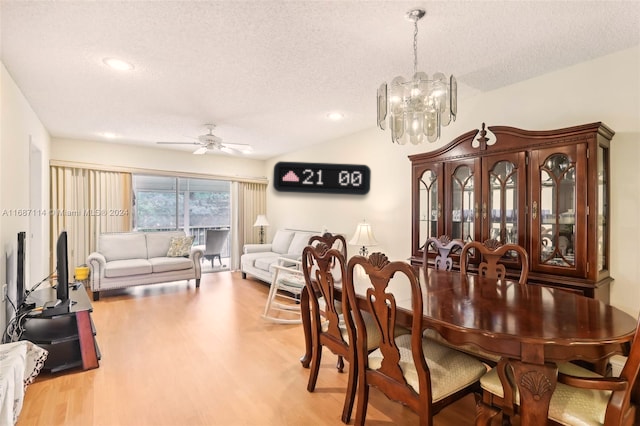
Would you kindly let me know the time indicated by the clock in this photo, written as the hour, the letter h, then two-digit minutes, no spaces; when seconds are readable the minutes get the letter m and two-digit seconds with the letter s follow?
21h00
